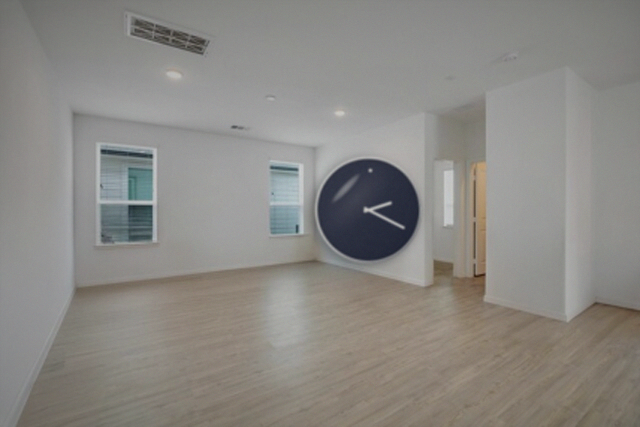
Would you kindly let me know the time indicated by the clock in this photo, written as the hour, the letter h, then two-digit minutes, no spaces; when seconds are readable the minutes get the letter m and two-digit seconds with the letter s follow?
2h19
